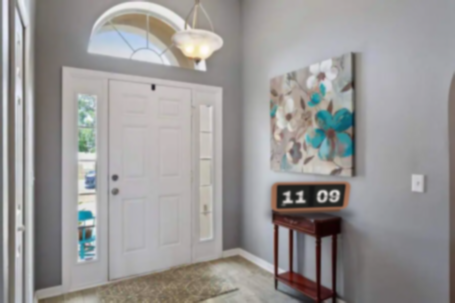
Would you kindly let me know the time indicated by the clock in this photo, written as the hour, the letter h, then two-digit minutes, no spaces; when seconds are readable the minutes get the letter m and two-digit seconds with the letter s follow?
11h09
